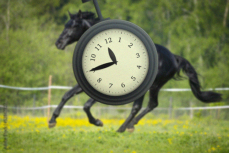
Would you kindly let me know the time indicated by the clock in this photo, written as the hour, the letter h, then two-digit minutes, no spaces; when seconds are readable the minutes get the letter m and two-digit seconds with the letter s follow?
11h45
